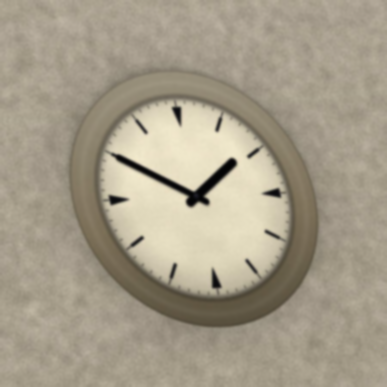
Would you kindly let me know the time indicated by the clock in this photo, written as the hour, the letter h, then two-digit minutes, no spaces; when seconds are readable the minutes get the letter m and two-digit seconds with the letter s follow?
1h50
